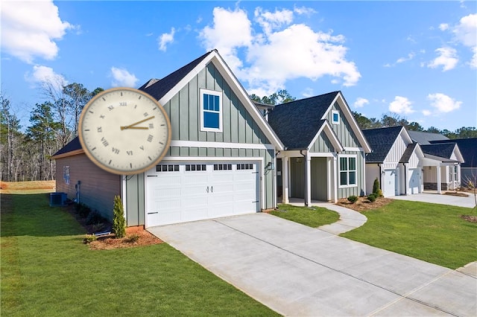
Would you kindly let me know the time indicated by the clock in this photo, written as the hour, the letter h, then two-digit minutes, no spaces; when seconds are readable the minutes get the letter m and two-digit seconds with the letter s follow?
3h12
